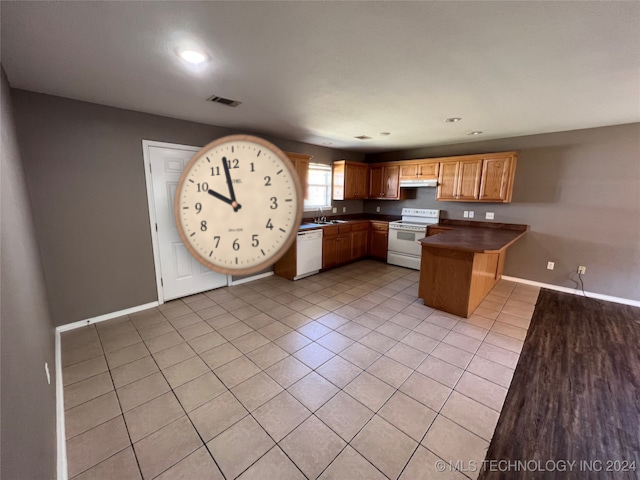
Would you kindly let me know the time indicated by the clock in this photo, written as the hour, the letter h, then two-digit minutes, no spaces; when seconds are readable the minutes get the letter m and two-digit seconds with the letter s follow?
9h58
